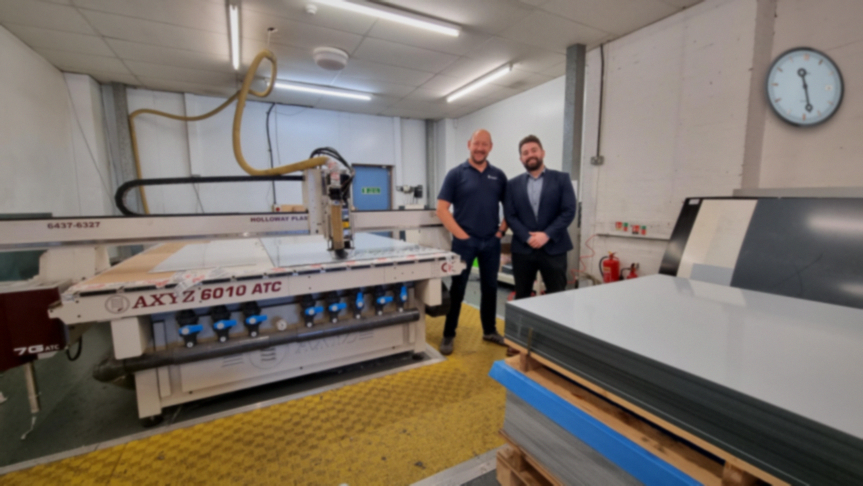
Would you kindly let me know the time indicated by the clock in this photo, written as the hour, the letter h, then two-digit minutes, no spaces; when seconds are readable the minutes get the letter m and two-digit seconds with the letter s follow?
11h28
